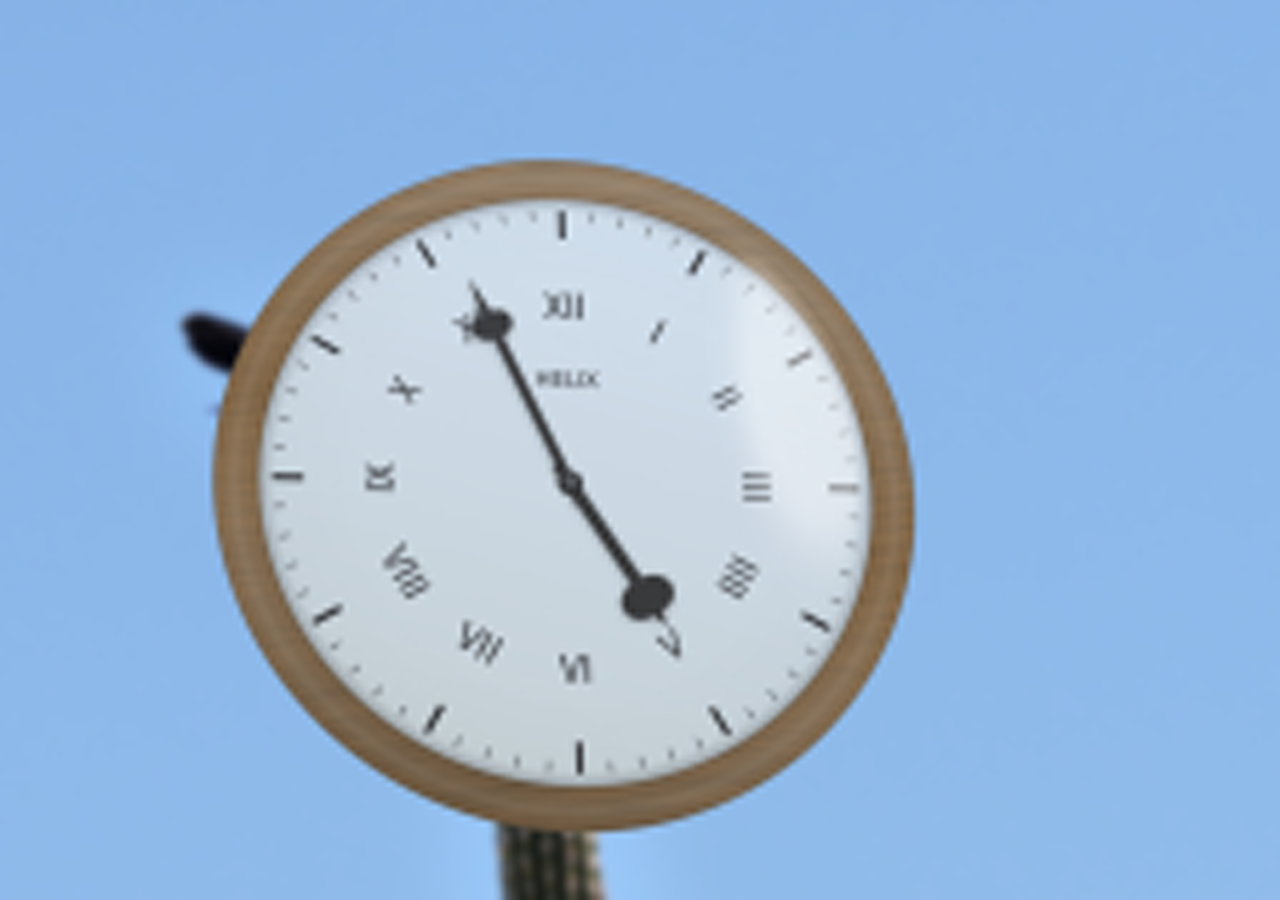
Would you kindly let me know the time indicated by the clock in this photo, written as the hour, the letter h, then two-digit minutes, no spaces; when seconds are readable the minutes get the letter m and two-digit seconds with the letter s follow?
4h56
